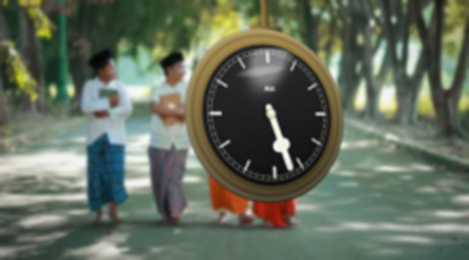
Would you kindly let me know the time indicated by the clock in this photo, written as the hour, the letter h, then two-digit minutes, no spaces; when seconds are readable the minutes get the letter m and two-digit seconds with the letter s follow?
5h27
